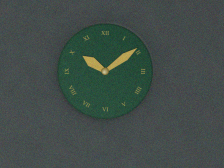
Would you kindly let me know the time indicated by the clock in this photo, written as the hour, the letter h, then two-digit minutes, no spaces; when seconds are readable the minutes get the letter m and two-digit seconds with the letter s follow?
10h09
